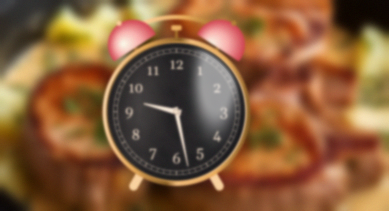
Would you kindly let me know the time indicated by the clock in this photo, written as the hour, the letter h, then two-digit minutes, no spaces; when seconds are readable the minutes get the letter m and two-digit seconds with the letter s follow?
9h28
